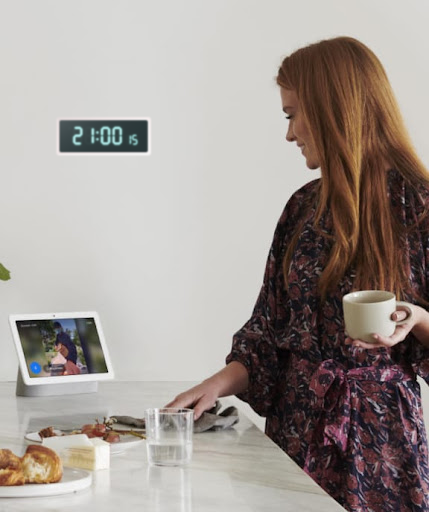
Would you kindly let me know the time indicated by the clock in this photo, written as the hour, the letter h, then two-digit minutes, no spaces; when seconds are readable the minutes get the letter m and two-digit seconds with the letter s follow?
21h00m15s
